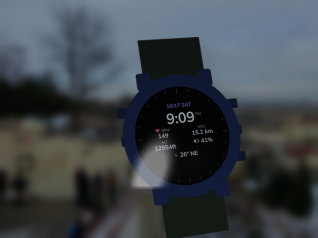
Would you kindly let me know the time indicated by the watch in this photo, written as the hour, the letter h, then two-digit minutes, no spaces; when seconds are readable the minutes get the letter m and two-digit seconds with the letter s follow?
9h09
